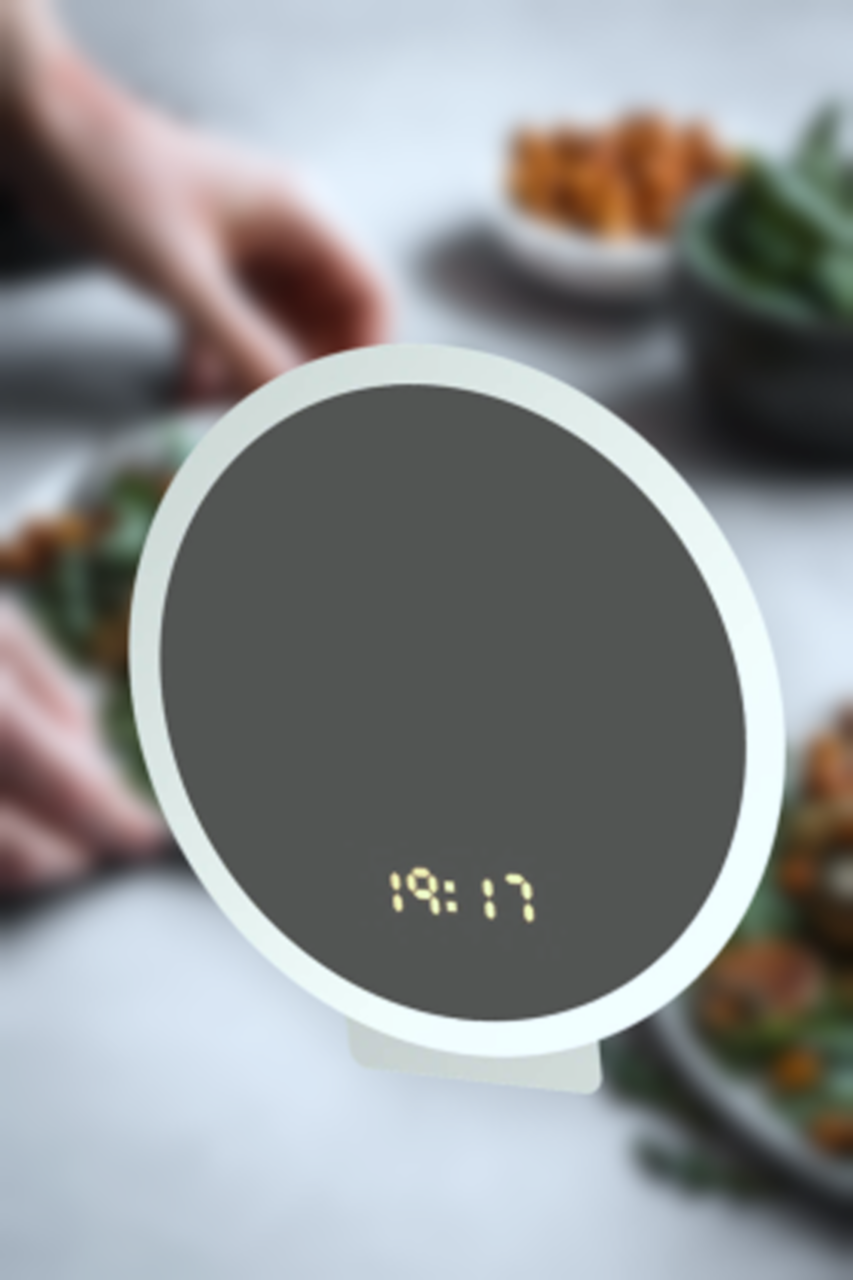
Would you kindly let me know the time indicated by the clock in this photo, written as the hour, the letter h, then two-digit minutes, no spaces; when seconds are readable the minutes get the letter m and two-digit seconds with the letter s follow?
19h17
